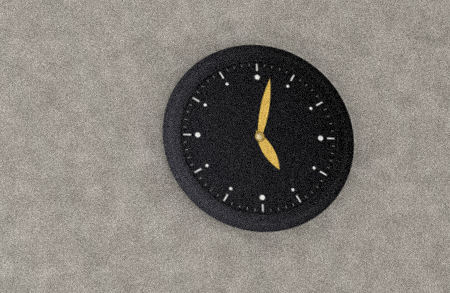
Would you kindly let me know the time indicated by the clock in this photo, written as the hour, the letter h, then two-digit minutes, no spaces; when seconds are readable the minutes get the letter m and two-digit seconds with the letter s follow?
5h02
